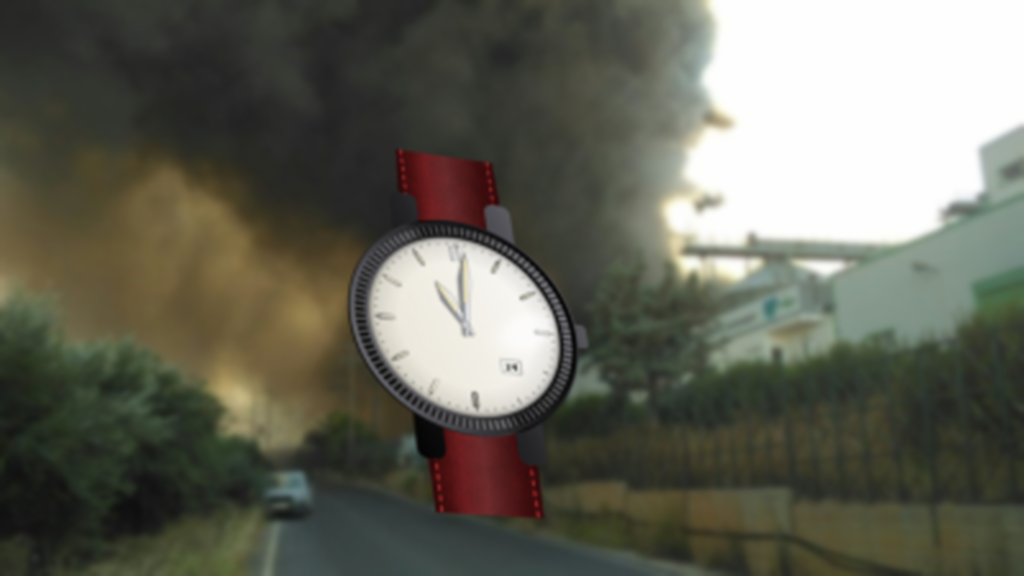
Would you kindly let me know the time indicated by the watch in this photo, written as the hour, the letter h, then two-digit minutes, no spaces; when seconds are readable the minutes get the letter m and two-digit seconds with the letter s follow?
11h01
